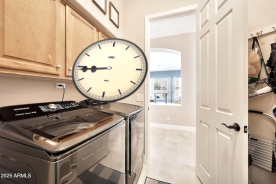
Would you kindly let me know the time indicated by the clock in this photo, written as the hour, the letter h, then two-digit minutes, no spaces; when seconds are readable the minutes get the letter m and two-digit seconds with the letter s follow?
8h44
